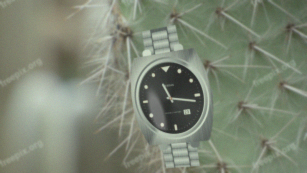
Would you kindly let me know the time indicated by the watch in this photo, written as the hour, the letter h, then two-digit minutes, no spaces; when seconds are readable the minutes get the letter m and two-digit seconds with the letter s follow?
11h17
